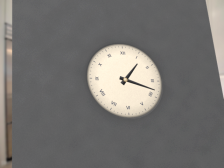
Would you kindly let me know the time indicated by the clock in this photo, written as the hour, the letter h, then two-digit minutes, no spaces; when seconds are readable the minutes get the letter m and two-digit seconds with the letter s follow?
1h18
